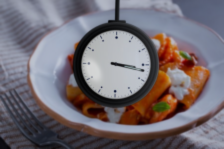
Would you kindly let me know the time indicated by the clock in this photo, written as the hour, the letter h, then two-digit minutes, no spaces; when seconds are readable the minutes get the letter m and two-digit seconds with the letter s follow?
3h17
